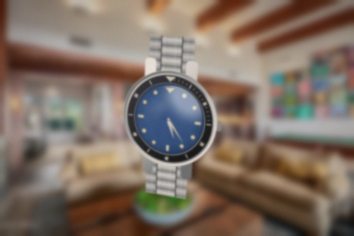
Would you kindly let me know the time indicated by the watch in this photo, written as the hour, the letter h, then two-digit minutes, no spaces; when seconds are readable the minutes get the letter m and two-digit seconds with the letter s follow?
5h24
